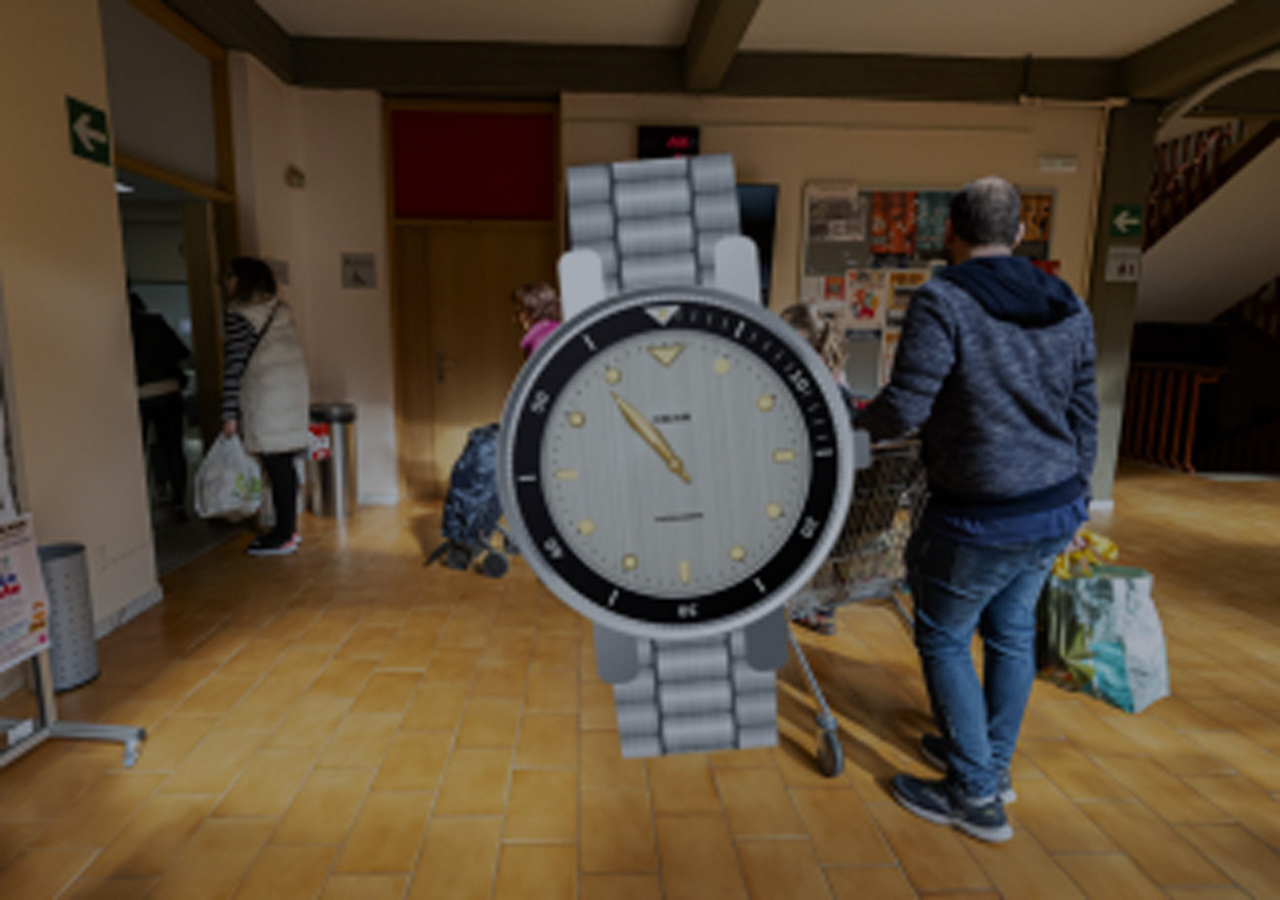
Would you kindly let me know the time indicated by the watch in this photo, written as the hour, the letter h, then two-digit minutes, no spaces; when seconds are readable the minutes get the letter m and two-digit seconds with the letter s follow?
10h54
